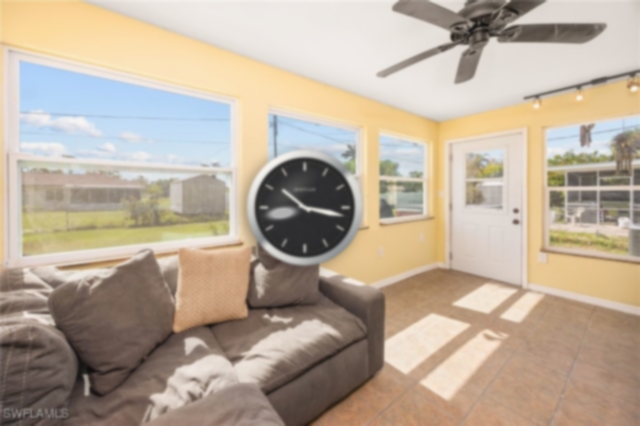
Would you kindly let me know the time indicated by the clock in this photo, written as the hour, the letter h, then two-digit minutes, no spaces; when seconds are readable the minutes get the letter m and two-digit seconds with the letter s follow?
10h17
